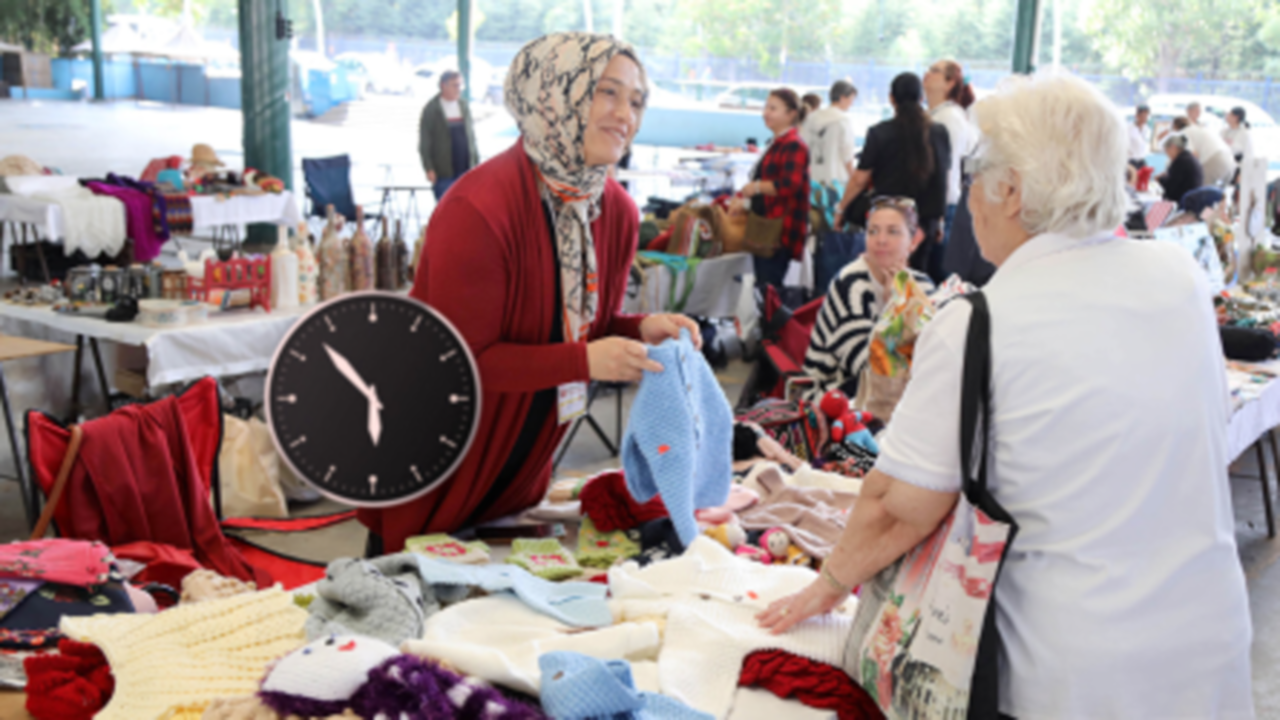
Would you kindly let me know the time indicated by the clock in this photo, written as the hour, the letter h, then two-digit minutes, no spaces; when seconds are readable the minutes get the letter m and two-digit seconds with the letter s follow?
5h53
